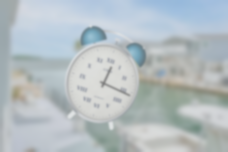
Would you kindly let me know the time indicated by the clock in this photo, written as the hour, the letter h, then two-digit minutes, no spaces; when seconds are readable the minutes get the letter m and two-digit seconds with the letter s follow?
12h16
